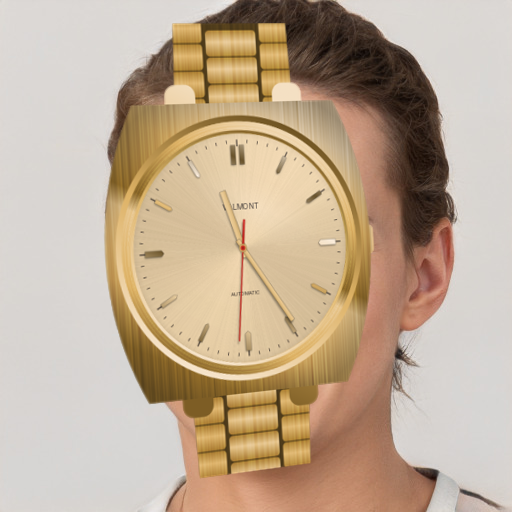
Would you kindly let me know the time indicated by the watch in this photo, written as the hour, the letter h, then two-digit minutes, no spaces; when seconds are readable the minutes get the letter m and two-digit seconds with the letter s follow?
11h24m31s
